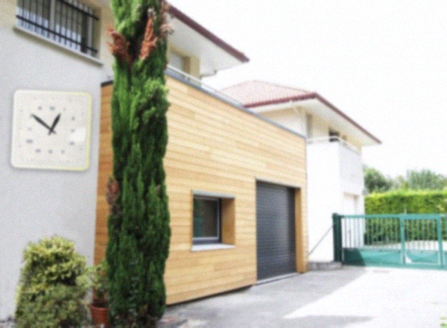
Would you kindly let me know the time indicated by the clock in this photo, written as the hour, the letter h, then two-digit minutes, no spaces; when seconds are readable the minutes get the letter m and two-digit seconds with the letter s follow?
12h51
